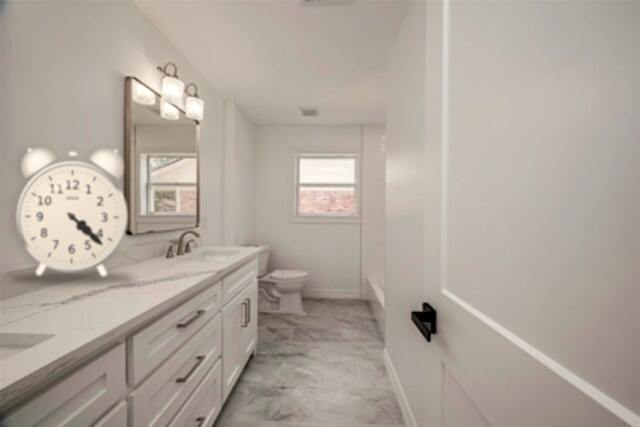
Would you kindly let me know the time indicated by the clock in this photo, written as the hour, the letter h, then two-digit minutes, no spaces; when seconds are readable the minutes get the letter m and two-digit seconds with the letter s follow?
4h22
